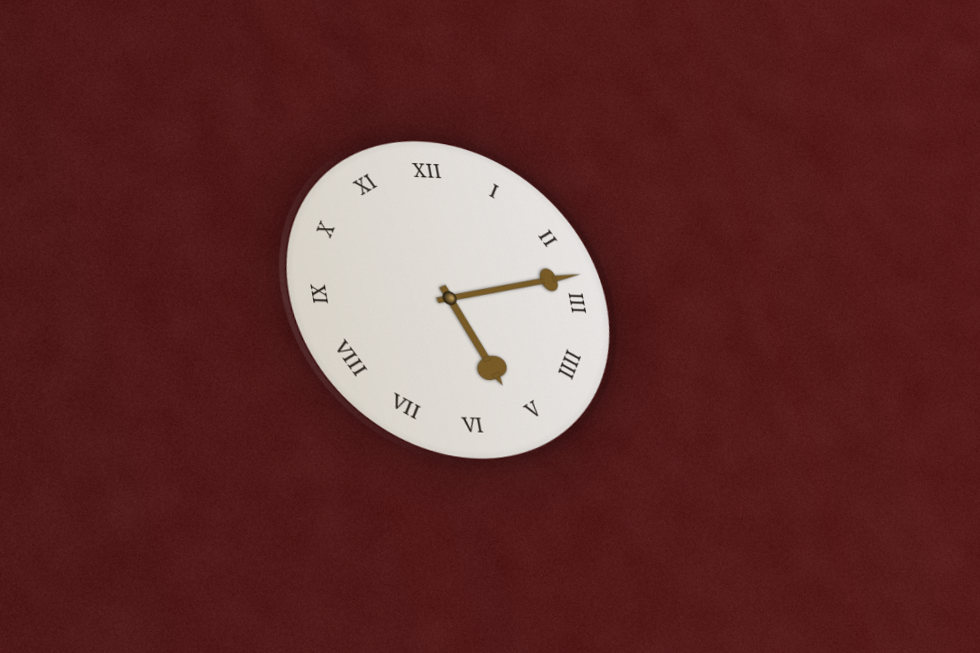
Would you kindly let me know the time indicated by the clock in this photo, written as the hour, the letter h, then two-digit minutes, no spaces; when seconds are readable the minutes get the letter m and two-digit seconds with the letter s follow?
5h13
